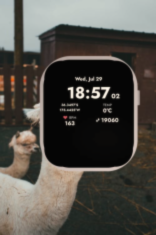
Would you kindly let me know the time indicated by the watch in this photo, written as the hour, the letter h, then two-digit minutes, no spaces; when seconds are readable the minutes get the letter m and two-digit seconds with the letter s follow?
18h57
